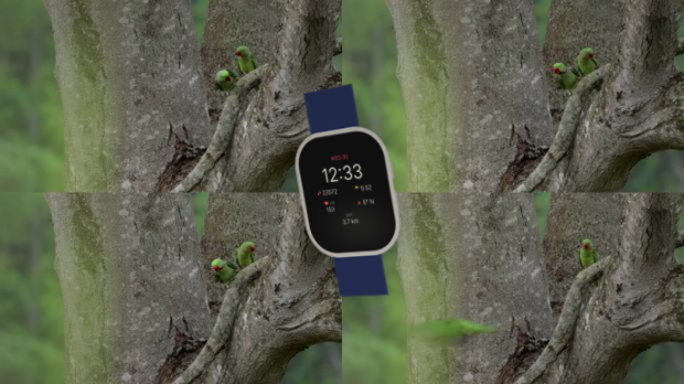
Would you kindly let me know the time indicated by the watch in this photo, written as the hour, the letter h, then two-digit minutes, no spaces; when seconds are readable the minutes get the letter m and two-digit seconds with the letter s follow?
12h33
